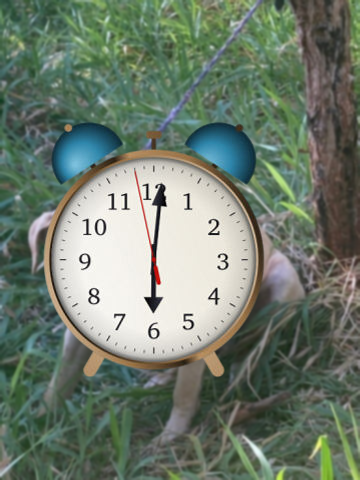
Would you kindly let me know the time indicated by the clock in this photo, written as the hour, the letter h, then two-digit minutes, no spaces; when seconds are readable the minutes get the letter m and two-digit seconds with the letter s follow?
6h00m58s
